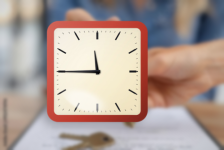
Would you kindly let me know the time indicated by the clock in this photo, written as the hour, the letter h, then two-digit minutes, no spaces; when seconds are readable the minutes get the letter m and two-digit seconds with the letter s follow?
11h45
